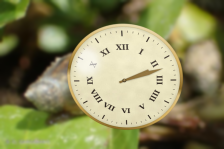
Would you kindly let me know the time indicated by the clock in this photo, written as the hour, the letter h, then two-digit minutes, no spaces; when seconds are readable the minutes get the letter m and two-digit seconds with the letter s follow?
2h12
